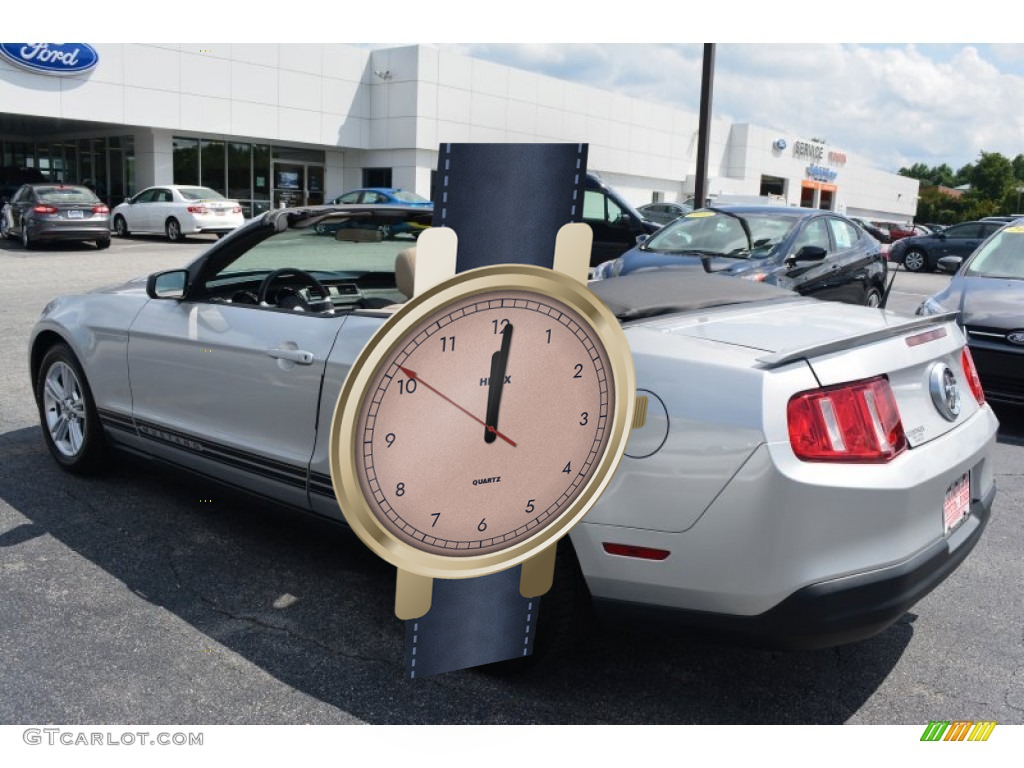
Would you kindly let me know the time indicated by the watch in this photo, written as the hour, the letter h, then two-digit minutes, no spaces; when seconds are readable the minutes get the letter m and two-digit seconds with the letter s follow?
12h00m51s
